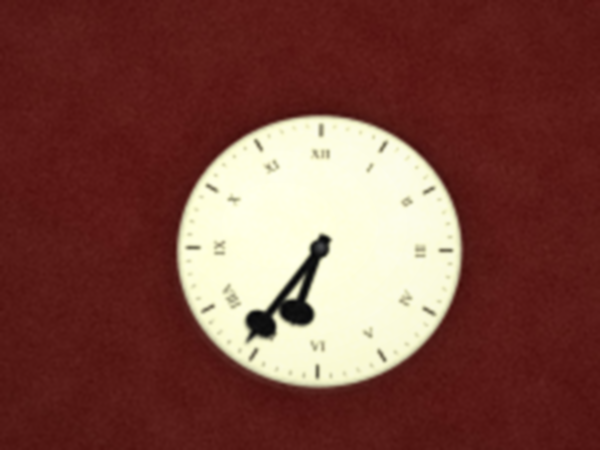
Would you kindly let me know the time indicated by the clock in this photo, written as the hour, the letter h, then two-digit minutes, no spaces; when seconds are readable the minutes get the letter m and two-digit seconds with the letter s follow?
6h36
